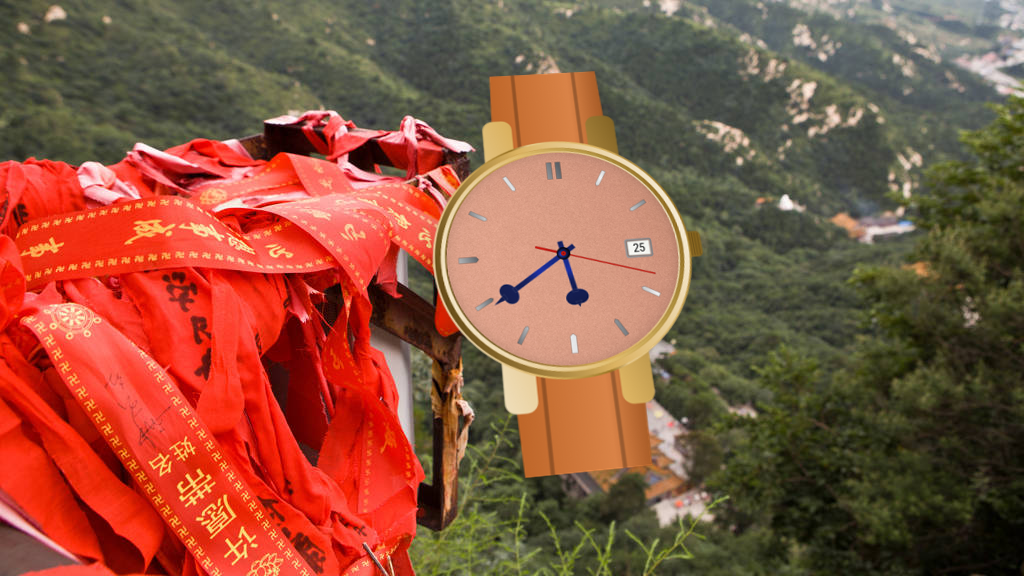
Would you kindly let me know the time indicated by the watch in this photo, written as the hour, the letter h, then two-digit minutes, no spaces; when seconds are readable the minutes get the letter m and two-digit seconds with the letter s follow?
5h39m18s
